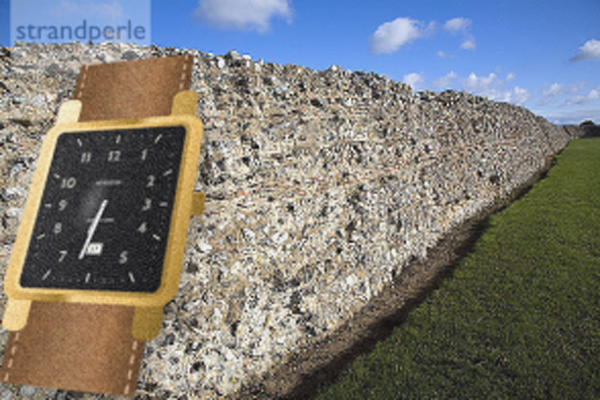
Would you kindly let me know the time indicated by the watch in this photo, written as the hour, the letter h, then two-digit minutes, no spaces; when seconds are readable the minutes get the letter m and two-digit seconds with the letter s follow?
6h32
